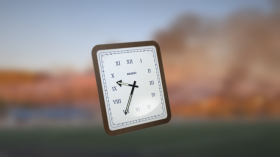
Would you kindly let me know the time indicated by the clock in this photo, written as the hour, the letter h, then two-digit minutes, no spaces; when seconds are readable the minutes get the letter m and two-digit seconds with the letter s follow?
9h35
